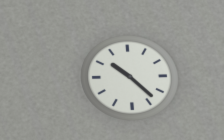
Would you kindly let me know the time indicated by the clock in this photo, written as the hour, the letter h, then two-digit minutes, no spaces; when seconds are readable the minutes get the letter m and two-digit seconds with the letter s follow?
10h23
